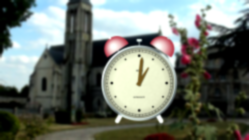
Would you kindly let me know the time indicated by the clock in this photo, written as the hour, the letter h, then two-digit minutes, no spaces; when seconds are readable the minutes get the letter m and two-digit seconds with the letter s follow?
1h01
